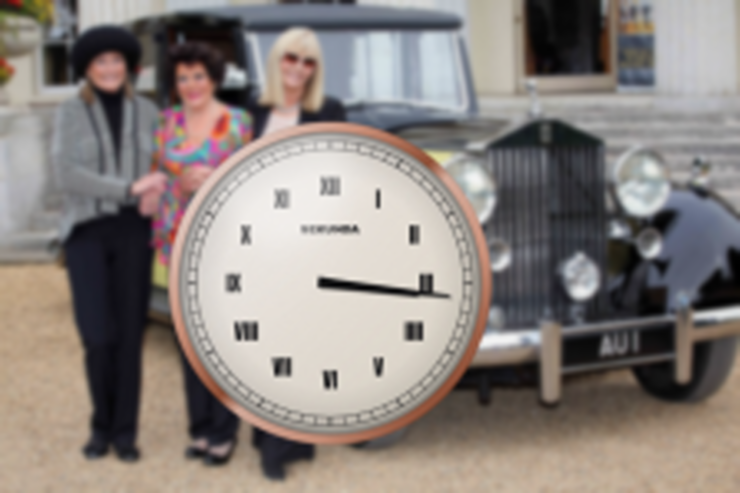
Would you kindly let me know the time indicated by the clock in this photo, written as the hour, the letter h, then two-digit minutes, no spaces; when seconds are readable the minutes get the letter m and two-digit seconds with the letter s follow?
3h16
